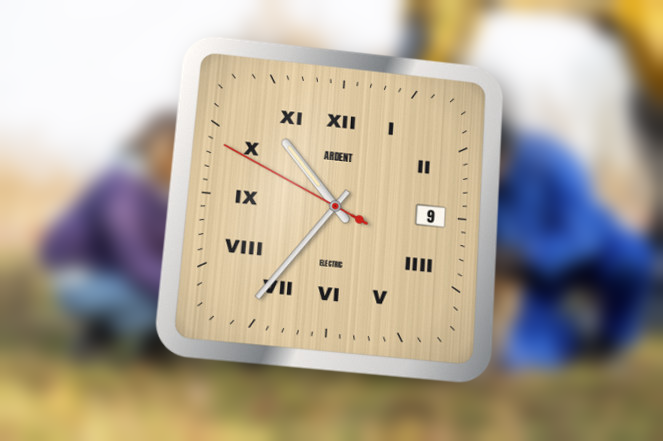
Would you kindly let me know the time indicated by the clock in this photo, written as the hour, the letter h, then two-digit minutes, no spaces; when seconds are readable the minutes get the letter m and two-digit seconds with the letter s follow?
10h35m49s
